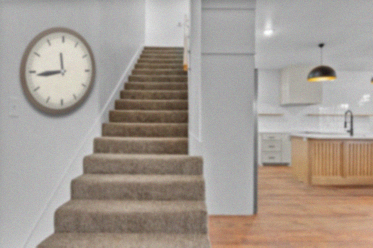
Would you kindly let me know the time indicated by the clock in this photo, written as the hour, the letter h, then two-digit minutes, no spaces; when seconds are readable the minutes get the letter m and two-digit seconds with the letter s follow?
11h44
